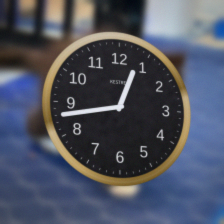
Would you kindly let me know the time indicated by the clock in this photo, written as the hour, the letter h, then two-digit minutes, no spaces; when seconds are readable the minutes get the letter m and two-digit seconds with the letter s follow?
12h43
